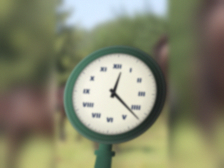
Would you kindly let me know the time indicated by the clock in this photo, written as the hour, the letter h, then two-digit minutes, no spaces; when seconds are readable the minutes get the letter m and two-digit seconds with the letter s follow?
12h22
